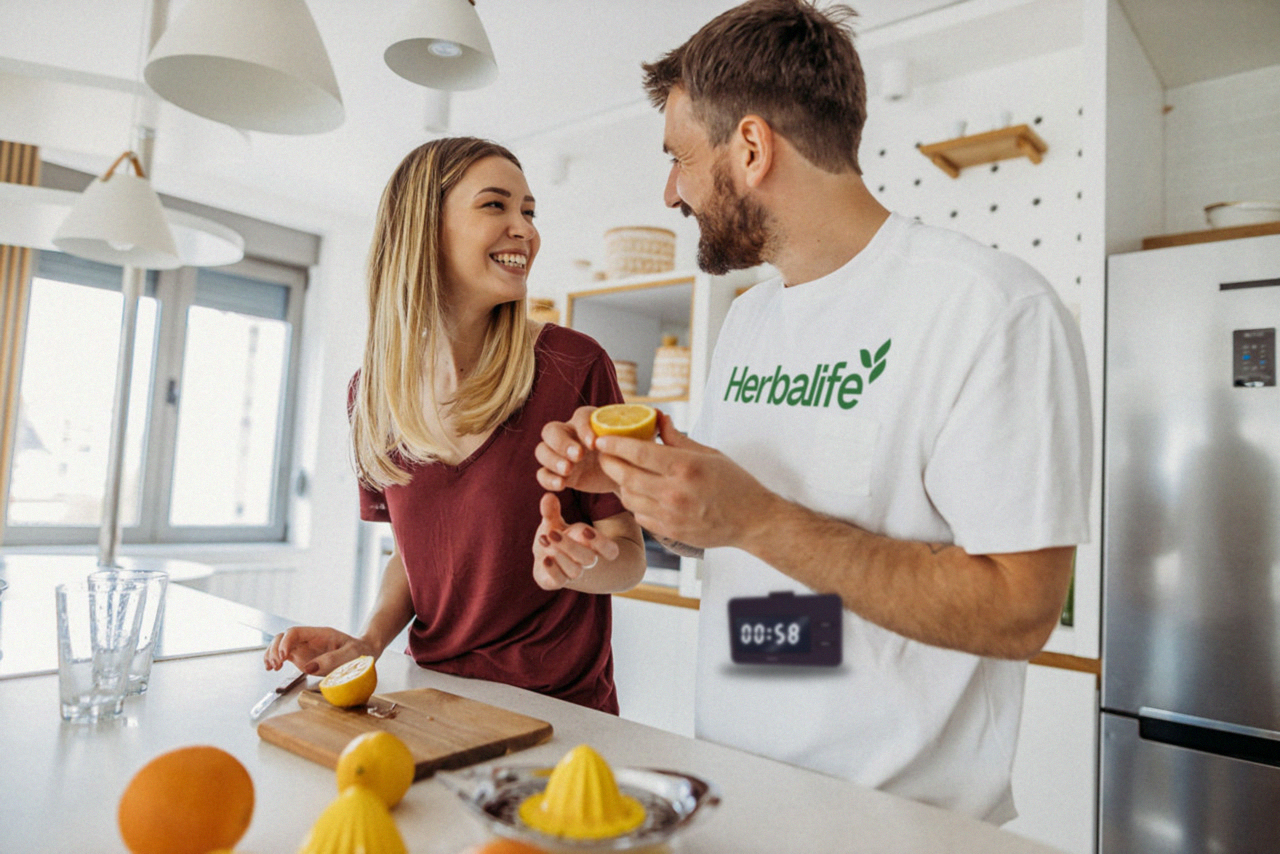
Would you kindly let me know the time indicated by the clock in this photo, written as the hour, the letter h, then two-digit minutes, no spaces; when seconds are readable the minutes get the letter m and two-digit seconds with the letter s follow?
0h58
